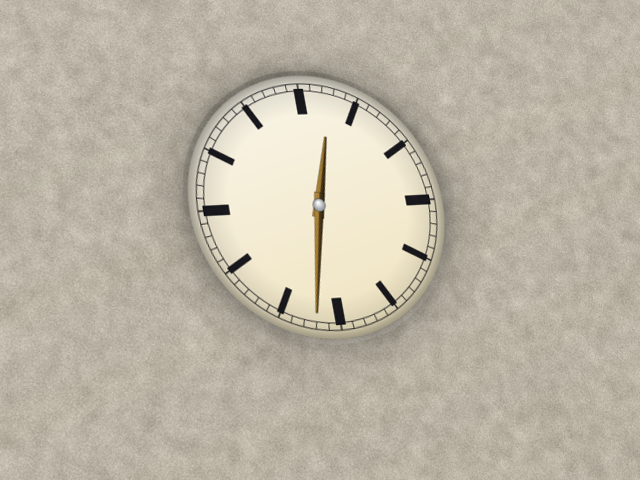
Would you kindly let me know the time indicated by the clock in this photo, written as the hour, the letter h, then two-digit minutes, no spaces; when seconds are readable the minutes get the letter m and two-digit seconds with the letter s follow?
12h32
